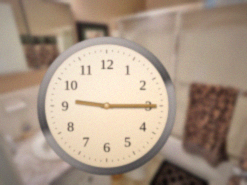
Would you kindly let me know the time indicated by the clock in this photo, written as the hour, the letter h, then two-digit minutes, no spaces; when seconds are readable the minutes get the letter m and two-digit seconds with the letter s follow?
9h15
